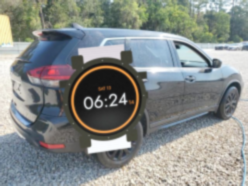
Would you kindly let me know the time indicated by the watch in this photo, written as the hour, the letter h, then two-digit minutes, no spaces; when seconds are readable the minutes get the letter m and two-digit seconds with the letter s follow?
6h24
